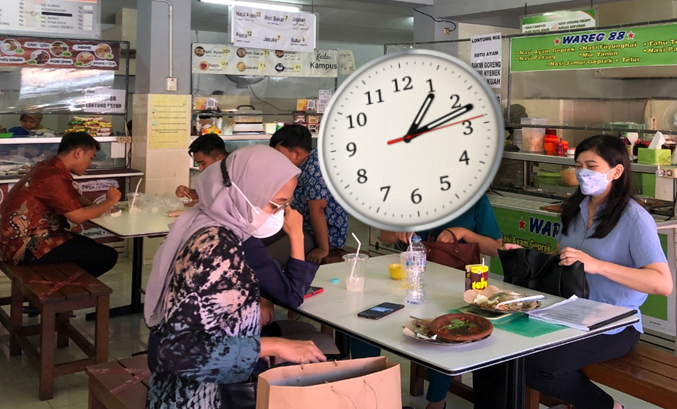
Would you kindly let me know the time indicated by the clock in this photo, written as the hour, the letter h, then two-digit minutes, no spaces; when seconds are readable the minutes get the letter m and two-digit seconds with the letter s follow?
1h12m14s
